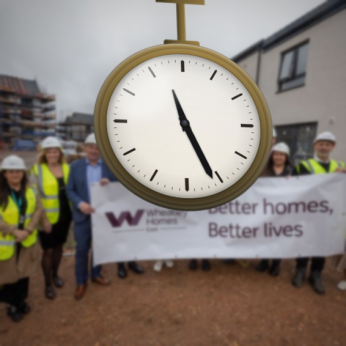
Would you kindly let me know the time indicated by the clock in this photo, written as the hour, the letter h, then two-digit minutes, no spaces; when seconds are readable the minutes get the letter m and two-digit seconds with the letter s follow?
11h26
